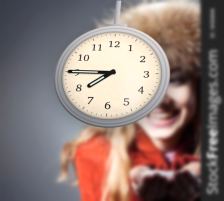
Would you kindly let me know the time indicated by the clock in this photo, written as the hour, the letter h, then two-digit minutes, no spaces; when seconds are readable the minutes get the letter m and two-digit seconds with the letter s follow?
7h45
